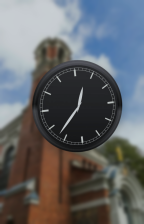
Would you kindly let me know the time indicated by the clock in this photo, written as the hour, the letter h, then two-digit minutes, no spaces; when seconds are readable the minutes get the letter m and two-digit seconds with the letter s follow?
12h37
